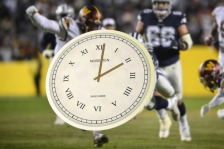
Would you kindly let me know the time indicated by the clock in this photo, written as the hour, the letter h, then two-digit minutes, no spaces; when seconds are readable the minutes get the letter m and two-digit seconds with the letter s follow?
2h01
